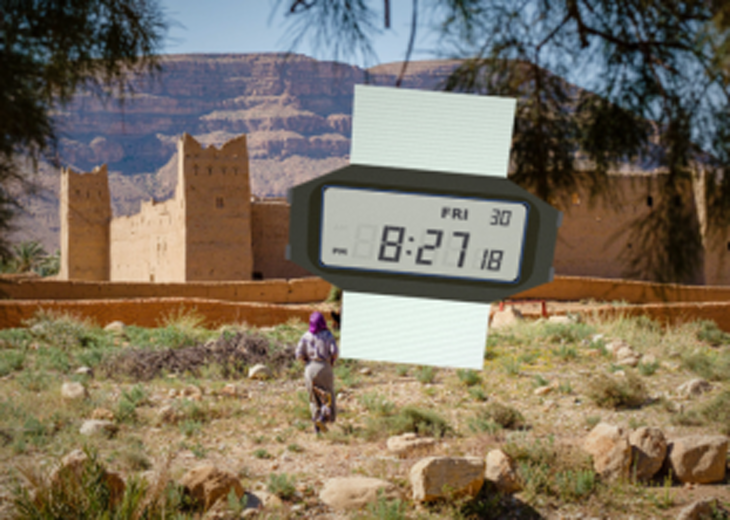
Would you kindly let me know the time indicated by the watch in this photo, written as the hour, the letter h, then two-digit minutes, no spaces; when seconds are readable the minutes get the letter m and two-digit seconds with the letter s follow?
8h27m18s
